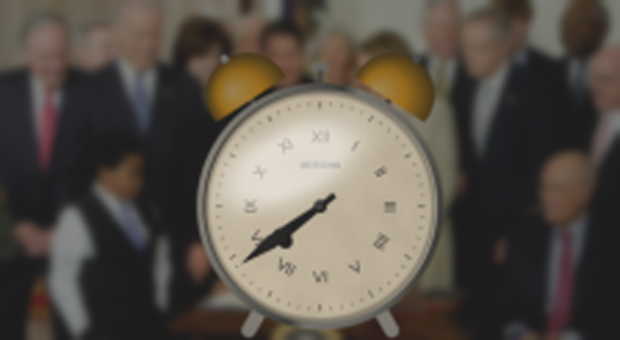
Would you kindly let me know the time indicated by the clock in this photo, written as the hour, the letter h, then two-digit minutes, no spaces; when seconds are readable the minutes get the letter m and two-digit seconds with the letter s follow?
7h39
